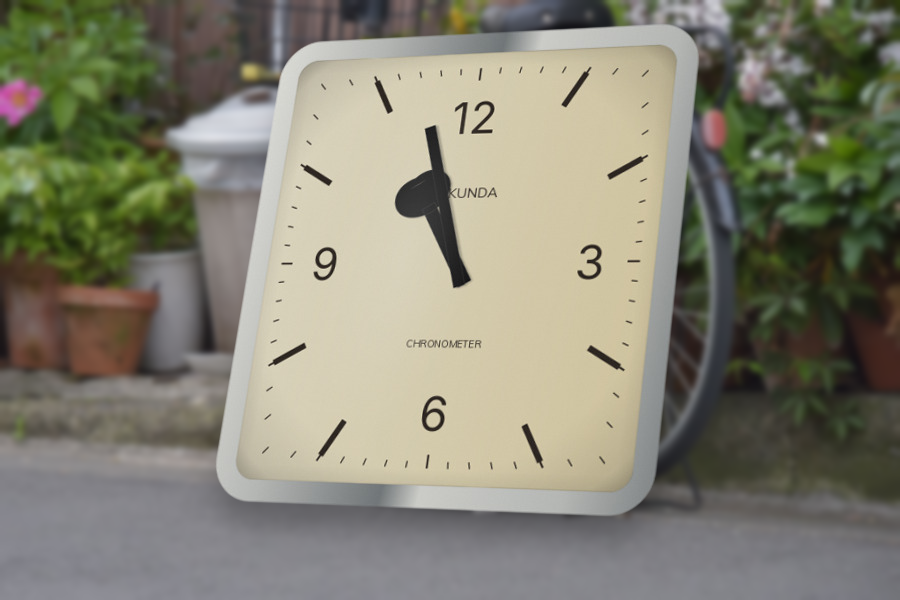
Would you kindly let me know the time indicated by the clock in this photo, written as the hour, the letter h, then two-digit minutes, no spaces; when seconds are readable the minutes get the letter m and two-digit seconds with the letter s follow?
10h57
